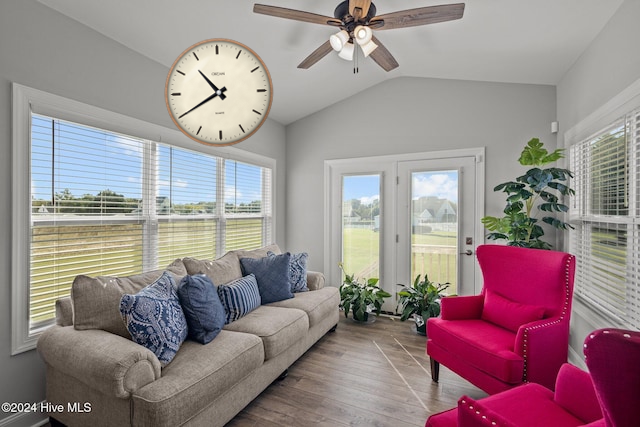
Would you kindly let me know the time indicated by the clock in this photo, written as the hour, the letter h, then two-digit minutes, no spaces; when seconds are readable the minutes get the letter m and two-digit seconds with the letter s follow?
10h40
